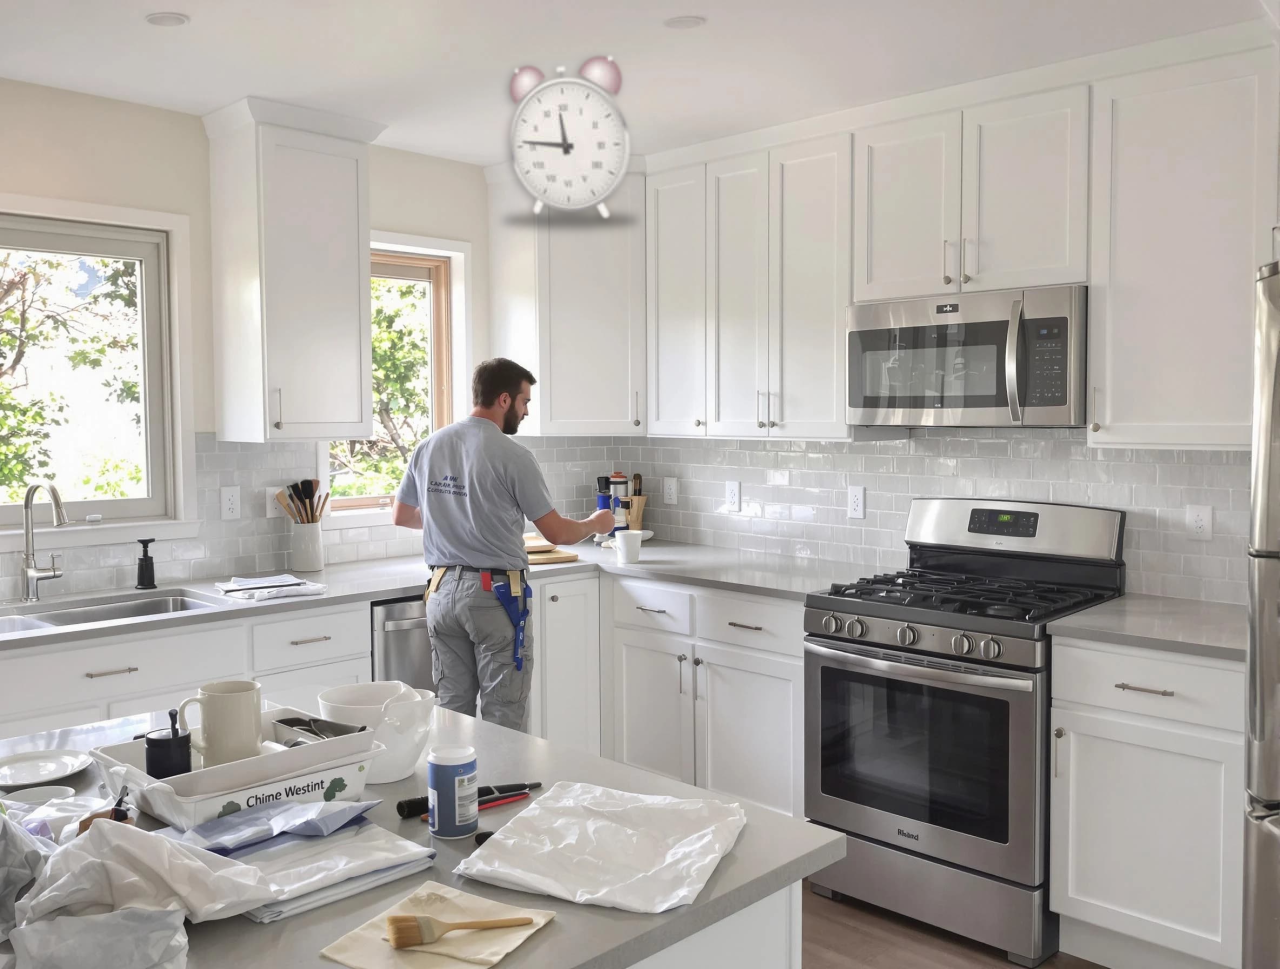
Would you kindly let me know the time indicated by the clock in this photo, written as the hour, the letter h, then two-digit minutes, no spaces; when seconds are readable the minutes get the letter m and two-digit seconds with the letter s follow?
11h46
